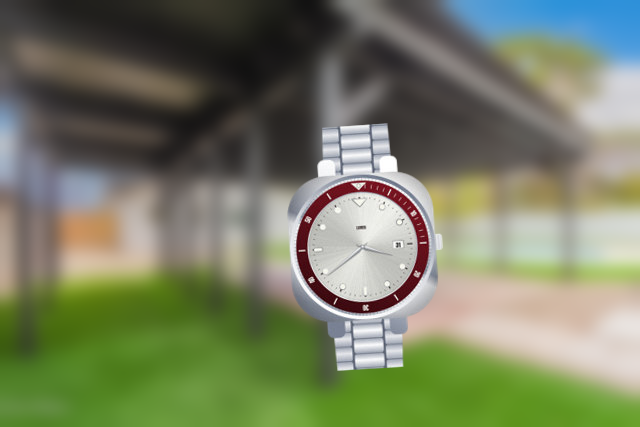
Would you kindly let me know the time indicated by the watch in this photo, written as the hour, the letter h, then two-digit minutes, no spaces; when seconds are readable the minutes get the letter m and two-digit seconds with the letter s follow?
3h39
